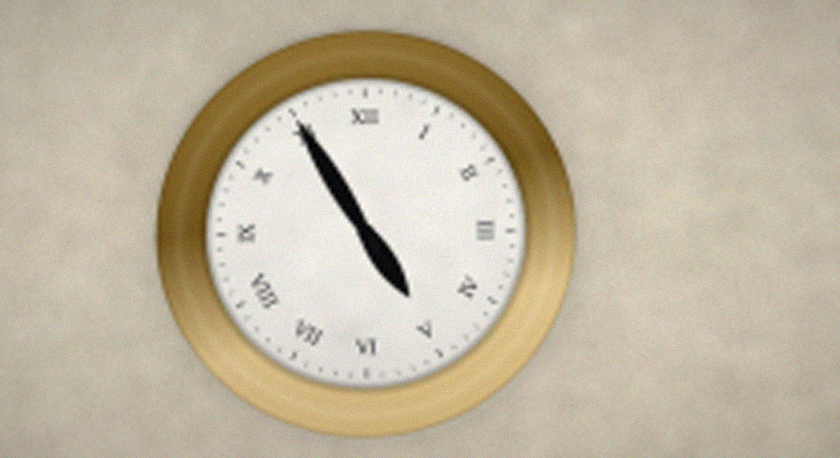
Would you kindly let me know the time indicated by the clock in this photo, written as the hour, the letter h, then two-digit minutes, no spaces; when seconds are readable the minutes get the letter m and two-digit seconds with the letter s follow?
4h55
